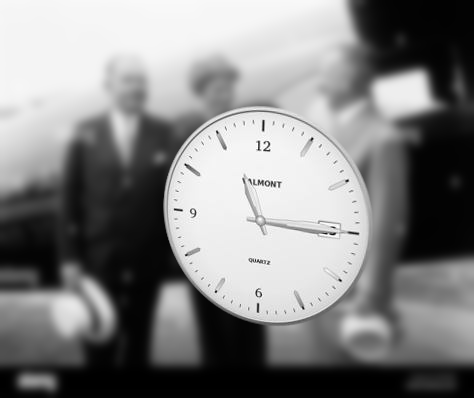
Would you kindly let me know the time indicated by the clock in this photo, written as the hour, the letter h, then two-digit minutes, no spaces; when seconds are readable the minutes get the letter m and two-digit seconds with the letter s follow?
11h15
